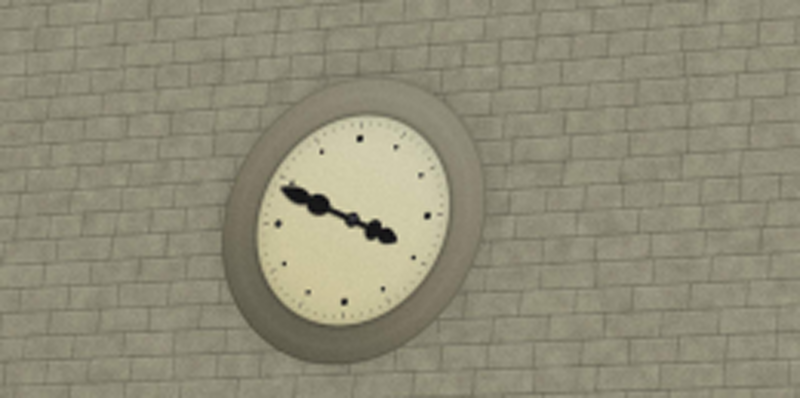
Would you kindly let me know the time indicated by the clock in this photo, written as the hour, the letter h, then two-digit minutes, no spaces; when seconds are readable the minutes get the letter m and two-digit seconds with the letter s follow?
3h49
